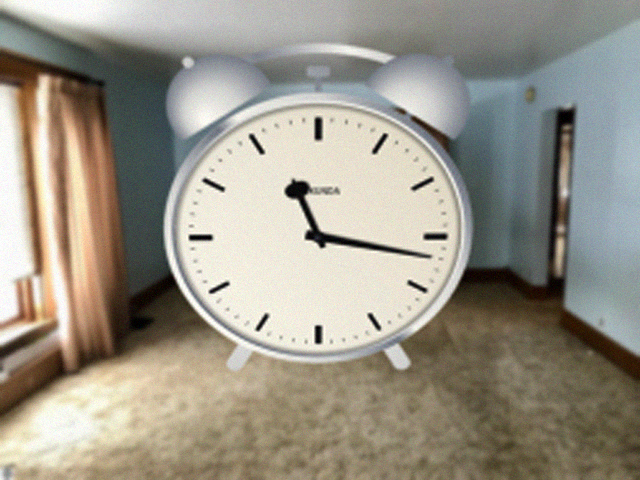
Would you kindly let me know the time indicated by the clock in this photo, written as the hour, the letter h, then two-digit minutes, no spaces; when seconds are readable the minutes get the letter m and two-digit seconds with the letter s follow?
11h17
